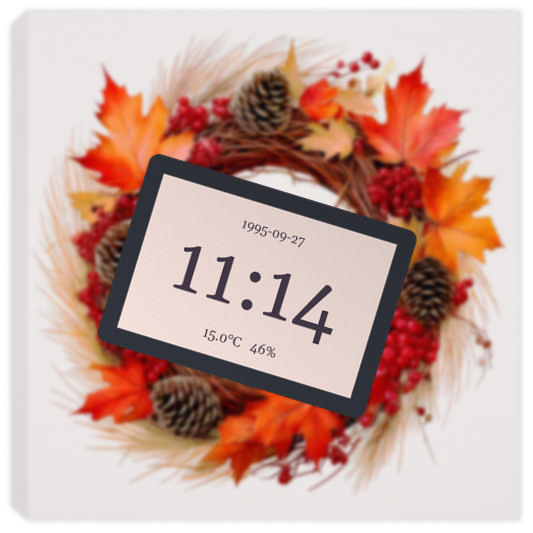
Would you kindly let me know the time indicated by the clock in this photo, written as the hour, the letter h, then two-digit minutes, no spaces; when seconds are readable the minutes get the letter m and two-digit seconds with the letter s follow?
11h14
